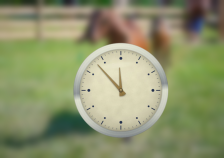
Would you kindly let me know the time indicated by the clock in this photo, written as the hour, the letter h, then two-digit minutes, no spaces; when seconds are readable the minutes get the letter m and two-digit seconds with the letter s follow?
11h53
